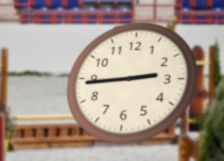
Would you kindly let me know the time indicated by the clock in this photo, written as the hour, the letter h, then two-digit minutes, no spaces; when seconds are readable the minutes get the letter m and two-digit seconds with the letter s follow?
2h44
